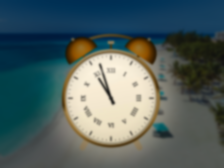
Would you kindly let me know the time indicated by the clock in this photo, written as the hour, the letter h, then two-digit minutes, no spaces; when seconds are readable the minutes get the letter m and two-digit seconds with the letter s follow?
10h57
